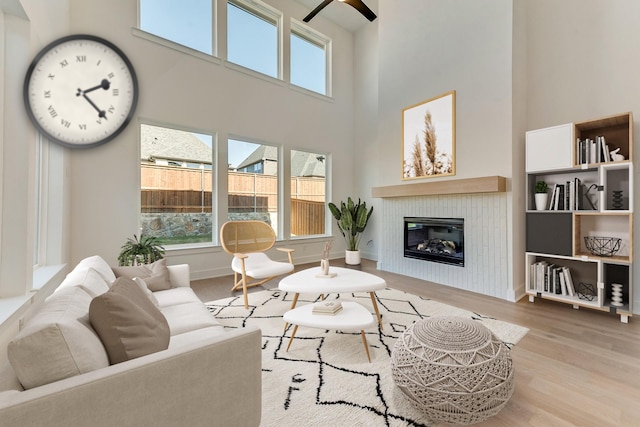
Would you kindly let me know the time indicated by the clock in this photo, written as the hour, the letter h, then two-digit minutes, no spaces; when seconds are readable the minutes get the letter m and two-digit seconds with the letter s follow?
2h23
